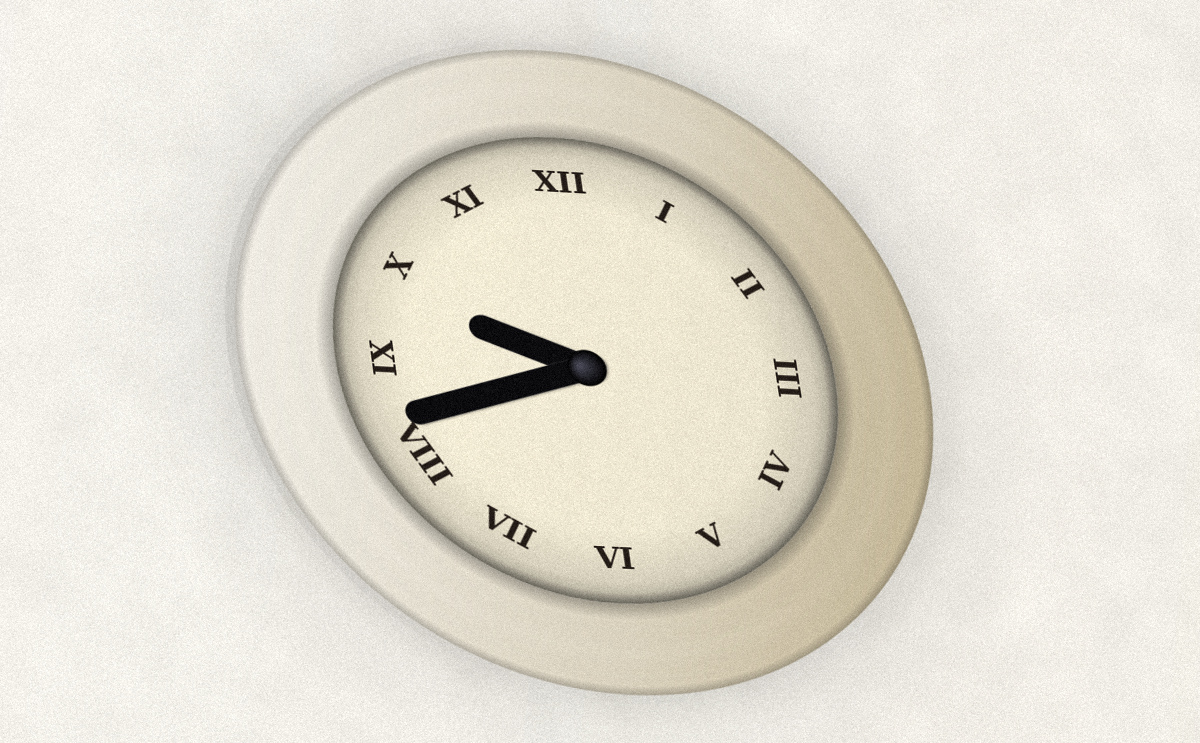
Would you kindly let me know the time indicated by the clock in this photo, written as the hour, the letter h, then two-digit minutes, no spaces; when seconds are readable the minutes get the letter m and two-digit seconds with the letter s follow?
9h42
